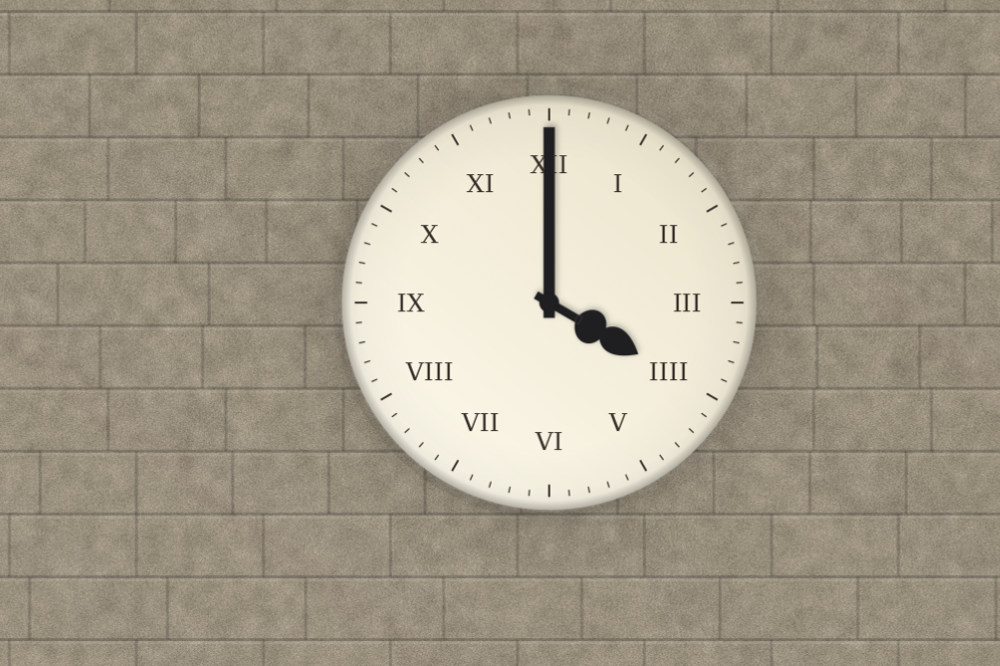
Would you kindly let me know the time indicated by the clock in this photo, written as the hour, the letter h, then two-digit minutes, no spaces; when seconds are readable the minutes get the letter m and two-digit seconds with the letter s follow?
4h00
